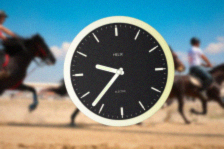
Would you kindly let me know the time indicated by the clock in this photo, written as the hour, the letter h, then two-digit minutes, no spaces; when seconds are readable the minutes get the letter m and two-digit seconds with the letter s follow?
9h37
